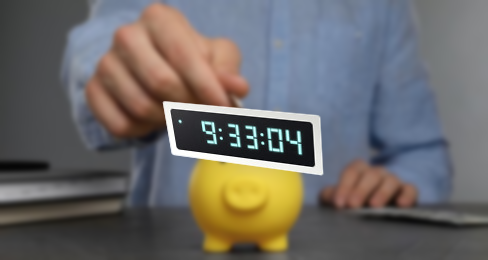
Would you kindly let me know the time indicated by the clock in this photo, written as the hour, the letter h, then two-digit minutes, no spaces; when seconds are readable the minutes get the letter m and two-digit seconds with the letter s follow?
9h33m04s
